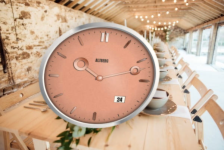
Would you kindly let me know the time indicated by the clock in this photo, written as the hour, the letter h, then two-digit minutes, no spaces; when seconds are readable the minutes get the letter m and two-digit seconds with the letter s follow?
10h12
